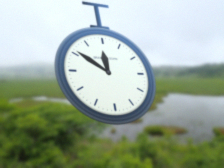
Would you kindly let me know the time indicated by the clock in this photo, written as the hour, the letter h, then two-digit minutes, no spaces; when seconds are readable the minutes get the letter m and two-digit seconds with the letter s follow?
11h51
